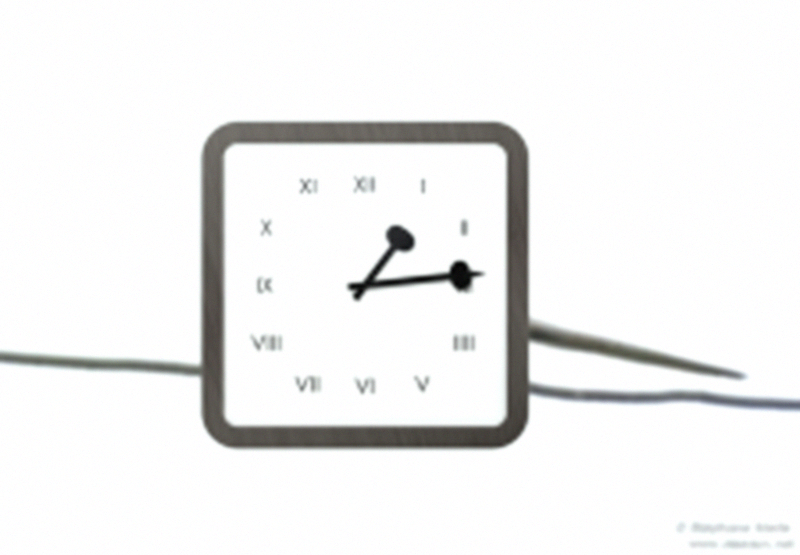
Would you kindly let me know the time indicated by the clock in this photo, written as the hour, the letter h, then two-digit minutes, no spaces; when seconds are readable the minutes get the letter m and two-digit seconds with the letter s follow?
1h14
